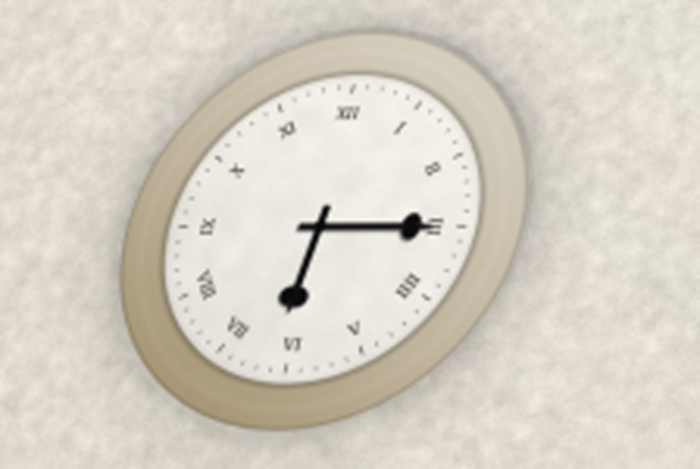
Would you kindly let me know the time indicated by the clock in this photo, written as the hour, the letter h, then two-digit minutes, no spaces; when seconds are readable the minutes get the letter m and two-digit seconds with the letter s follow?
6h15
